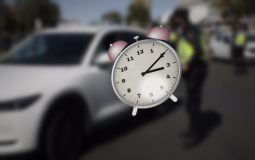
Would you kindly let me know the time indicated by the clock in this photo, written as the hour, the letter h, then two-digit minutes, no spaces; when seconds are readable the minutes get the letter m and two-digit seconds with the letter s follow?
3h10
